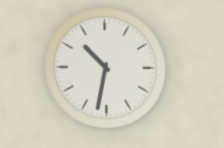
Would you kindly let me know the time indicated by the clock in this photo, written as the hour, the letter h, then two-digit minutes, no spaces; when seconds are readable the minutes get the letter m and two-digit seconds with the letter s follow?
10h32
